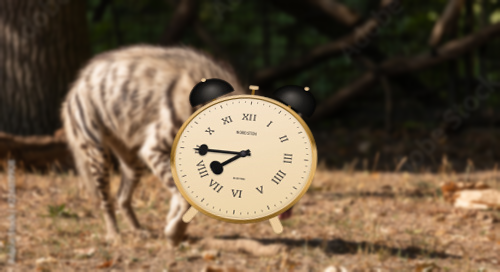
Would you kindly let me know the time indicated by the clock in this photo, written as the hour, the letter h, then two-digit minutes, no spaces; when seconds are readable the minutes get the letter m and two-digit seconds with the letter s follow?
7h45
